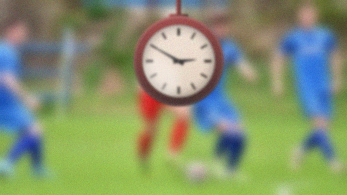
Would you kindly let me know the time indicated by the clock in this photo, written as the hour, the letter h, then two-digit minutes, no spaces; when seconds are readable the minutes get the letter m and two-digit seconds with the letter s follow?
2h50
